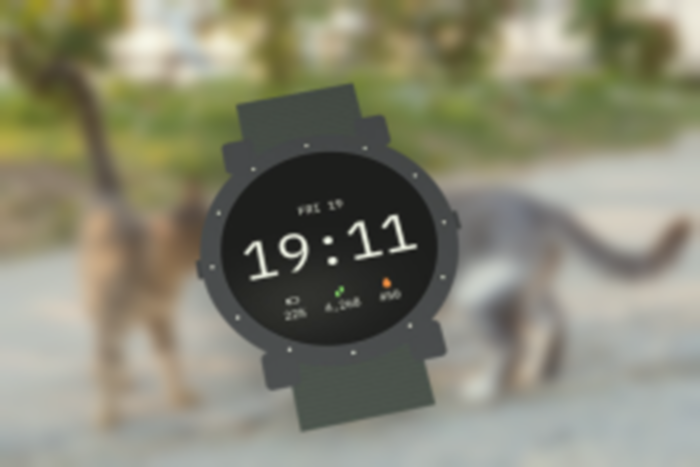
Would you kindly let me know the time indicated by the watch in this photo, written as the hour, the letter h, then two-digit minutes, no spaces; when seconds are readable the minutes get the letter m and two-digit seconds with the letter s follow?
19h11
